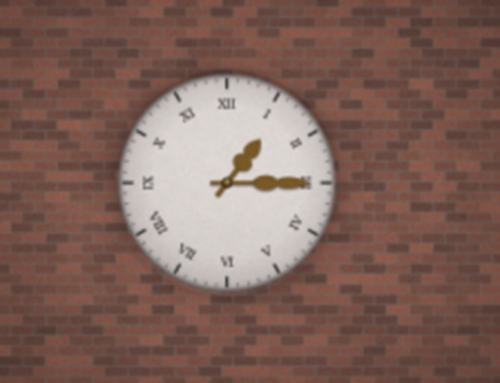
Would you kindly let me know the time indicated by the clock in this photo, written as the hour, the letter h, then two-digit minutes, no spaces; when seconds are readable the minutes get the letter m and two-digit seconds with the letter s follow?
1h15
